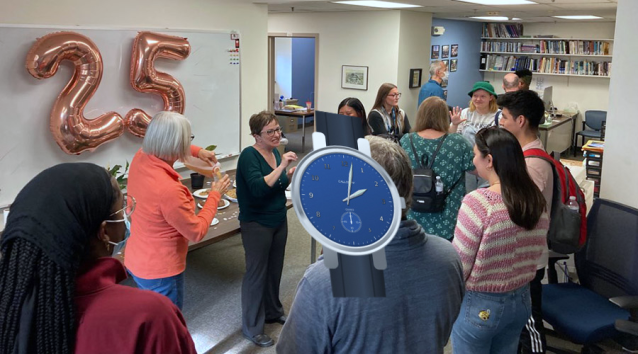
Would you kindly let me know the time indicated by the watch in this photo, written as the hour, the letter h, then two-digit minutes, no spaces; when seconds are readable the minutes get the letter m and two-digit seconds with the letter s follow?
2h02
